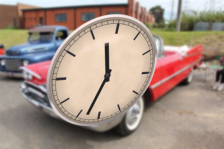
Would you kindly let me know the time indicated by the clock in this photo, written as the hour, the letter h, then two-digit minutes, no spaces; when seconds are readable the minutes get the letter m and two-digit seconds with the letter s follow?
11h33
